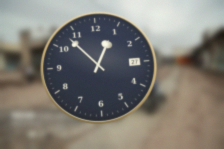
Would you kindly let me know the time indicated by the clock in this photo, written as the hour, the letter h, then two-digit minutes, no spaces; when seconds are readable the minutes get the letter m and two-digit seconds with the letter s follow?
12h53
